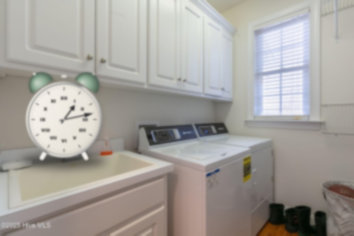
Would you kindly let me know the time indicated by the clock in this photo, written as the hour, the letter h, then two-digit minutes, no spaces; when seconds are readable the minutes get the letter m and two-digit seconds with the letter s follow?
1h13
